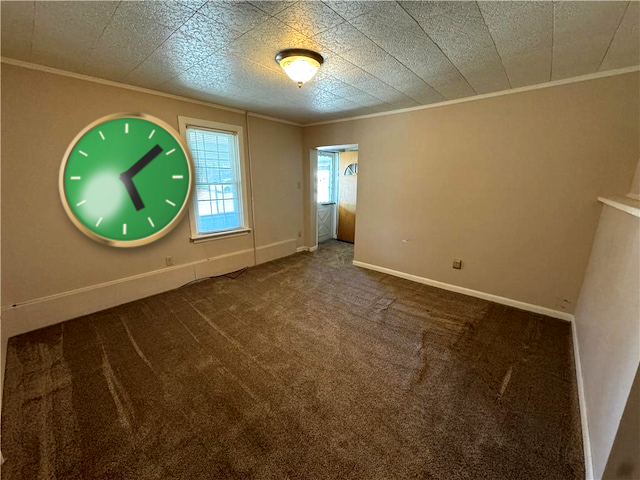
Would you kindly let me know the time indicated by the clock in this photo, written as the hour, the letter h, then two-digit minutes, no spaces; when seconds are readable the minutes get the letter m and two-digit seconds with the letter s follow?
5h08
